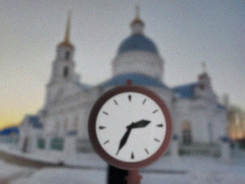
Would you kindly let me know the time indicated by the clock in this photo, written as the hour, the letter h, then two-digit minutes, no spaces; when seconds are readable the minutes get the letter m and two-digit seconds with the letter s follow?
2h35
